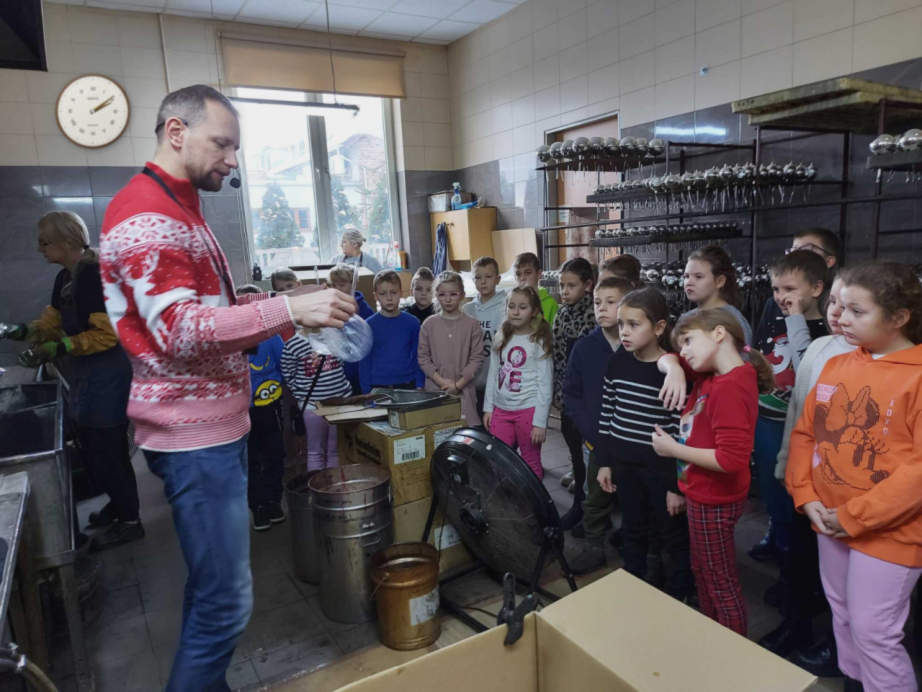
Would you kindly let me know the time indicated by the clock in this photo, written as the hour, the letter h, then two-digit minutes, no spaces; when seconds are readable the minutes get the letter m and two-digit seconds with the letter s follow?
2h09
